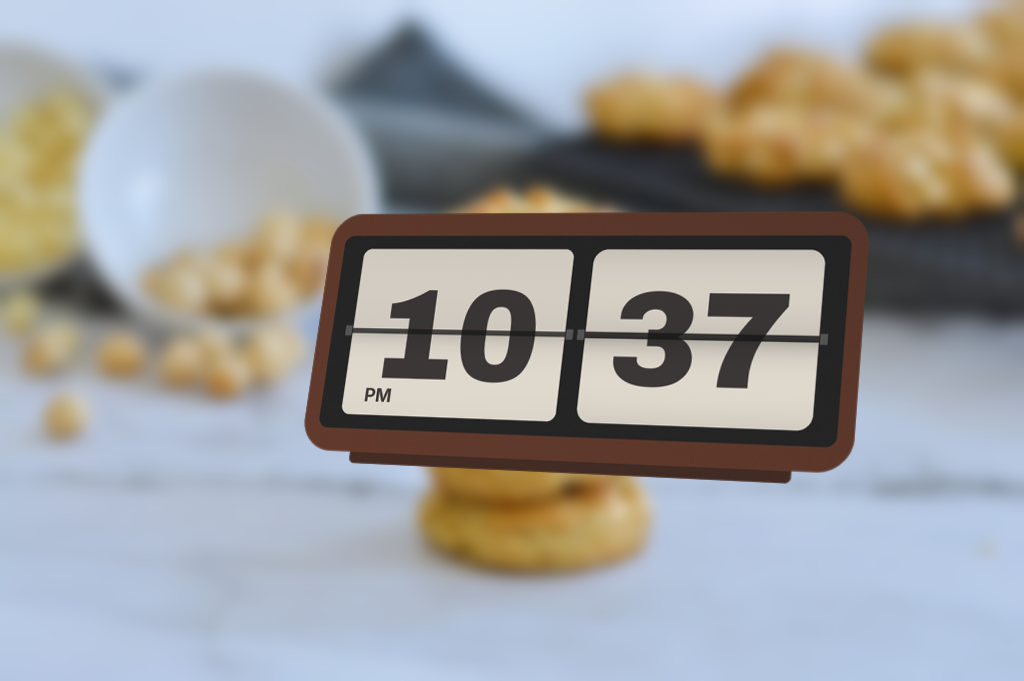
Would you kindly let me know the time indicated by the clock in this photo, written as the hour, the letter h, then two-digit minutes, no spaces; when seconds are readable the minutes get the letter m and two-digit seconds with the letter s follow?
10h37
